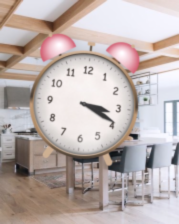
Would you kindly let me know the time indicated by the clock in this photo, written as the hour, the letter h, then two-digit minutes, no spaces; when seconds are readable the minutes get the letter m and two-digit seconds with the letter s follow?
3h19
